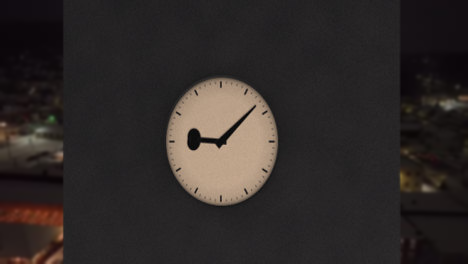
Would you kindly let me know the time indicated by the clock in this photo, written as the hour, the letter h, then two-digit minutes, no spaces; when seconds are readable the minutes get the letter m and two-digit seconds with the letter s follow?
9h08
